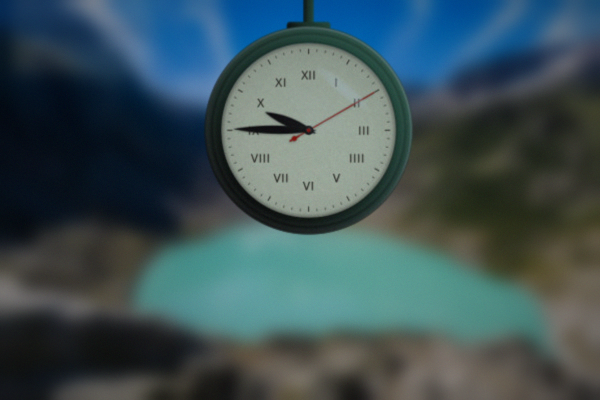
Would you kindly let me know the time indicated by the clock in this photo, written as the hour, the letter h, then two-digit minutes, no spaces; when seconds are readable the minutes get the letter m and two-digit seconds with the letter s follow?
9h45m10s
